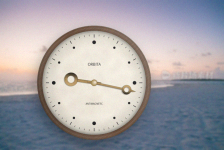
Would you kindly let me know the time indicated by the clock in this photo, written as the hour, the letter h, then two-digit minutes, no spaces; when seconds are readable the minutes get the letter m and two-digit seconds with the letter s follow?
9h17
